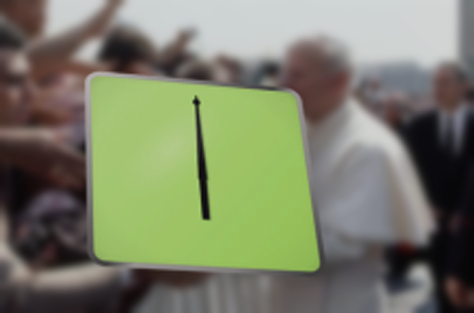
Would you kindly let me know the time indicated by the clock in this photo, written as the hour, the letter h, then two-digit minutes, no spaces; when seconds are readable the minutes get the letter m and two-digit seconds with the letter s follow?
6h00
